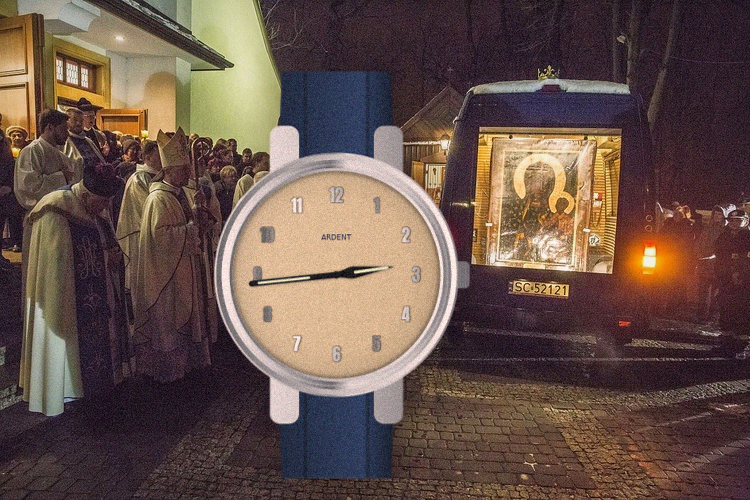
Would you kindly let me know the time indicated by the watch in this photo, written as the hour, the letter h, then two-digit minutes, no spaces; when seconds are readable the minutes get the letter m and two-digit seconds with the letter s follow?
2h44
